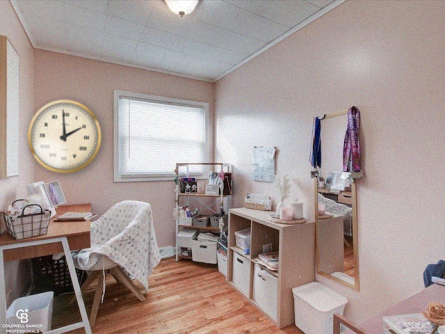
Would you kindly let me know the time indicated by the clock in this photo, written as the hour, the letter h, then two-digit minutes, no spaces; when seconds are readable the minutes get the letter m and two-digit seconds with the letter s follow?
1h59
